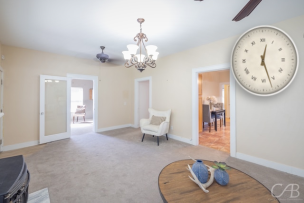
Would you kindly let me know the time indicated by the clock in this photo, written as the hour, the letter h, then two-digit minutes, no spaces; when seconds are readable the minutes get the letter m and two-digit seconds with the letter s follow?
12h27
